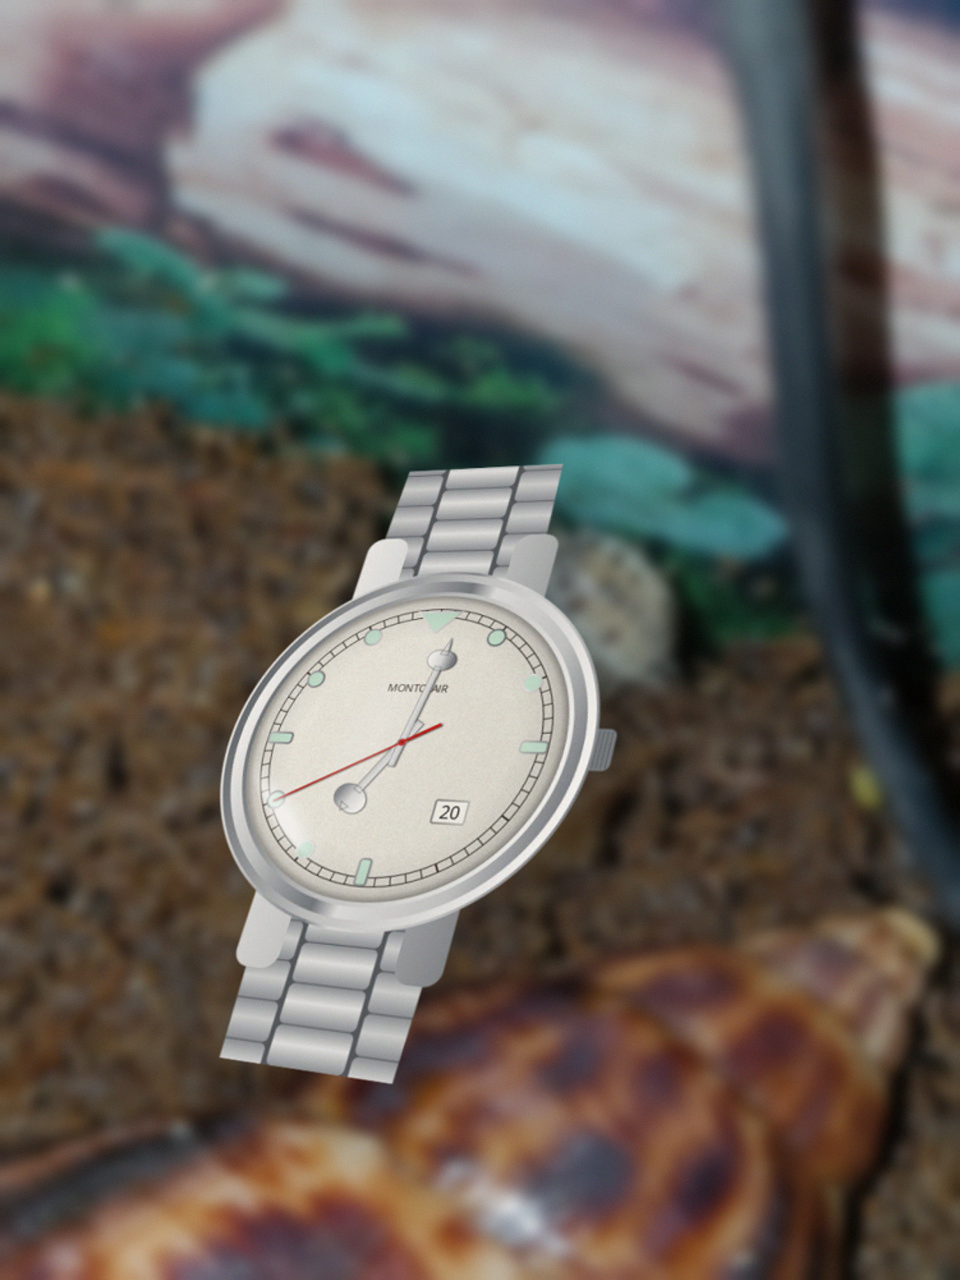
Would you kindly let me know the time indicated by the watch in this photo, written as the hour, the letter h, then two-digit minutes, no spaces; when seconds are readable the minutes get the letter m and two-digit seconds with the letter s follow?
7h01m40s
